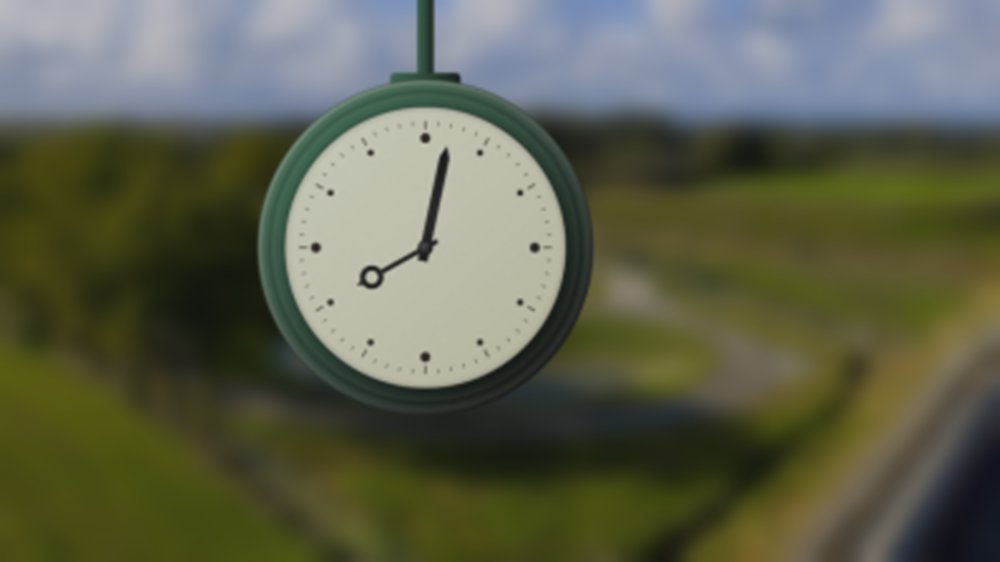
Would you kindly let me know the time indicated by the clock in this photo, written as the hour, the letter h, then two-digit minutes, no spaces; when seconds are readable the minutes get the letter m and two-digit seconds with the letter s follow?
8h02
